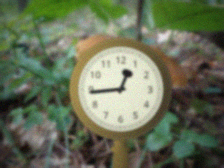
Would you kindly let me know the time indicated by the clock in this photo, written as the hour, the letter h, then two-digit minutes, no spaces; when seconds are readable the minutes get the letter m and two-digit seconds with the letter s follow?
12h44
